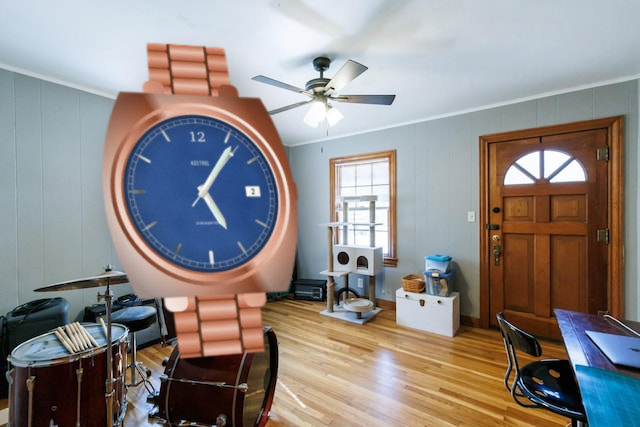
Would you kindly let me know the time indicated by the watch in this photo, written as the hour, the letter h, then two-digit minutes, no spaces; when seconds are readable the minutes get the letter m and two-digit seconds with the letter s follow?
5h06m07s
